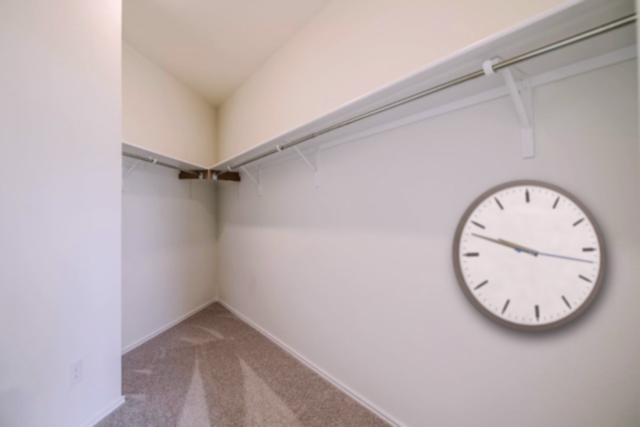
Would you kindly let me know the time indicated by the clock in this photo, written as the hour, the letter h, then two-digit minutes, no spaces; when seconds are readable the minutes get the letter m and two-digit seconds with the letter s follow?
9h48m17s
